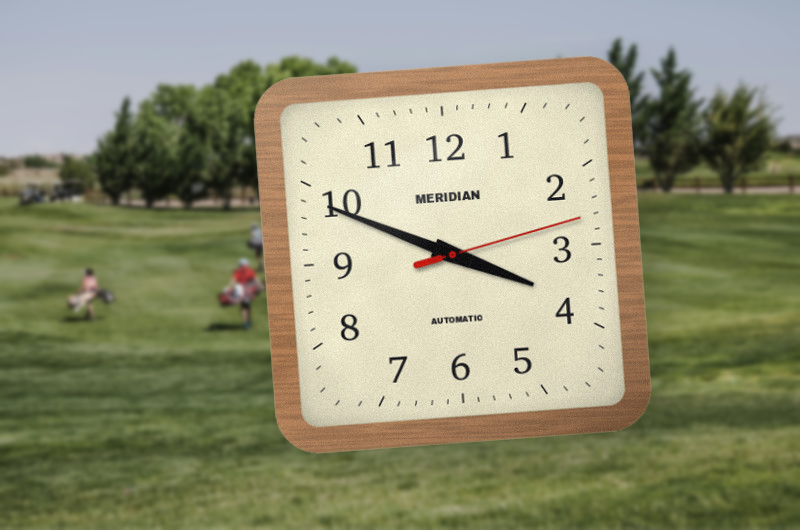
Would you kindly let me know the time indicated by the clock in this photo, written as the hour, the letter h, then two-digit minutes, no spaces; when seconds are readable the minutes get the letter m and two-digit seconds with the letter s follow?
3h49m13s
